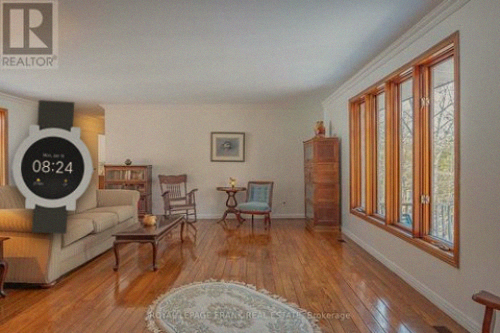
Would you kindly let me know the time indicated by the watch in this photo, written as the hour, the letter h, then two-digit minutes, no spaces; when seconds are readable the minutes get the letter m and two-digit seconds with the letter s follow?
8h24
